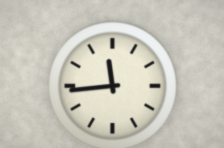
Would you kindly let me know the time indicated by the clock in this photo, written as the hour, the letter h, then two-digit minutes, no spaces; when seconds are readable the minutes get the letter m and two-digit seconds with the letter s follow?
11h44
